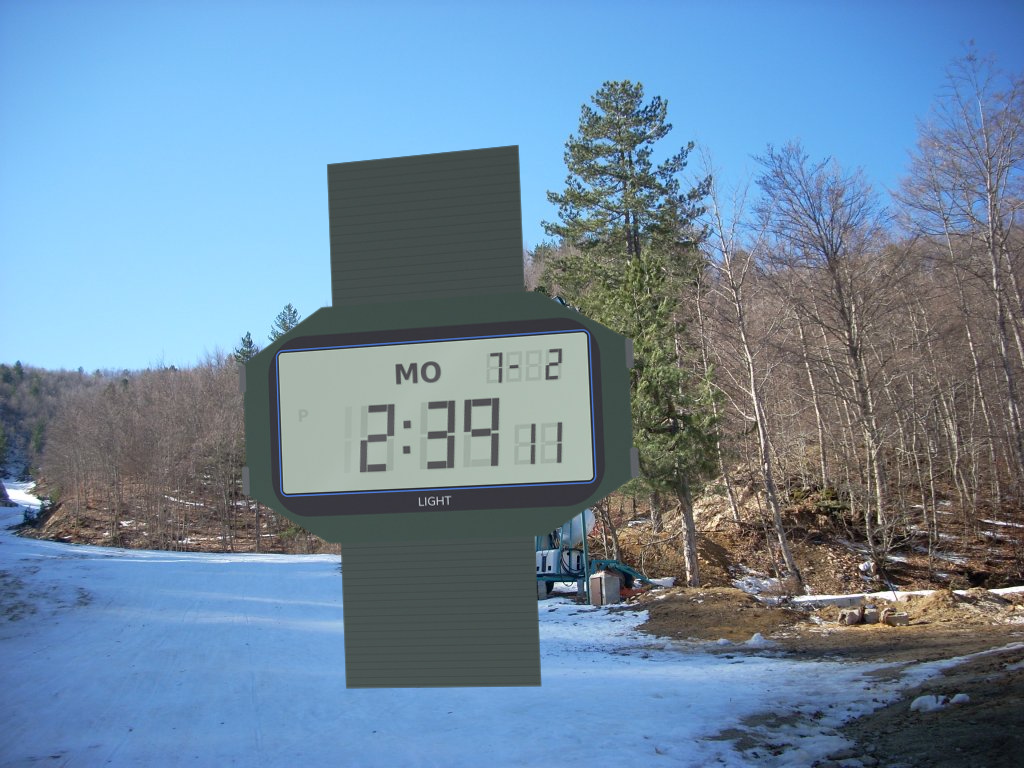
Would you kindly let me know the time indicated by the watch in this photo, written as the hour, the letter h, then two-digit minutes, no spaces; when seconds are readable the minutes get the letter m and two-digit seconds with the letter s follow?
2h39m11s
